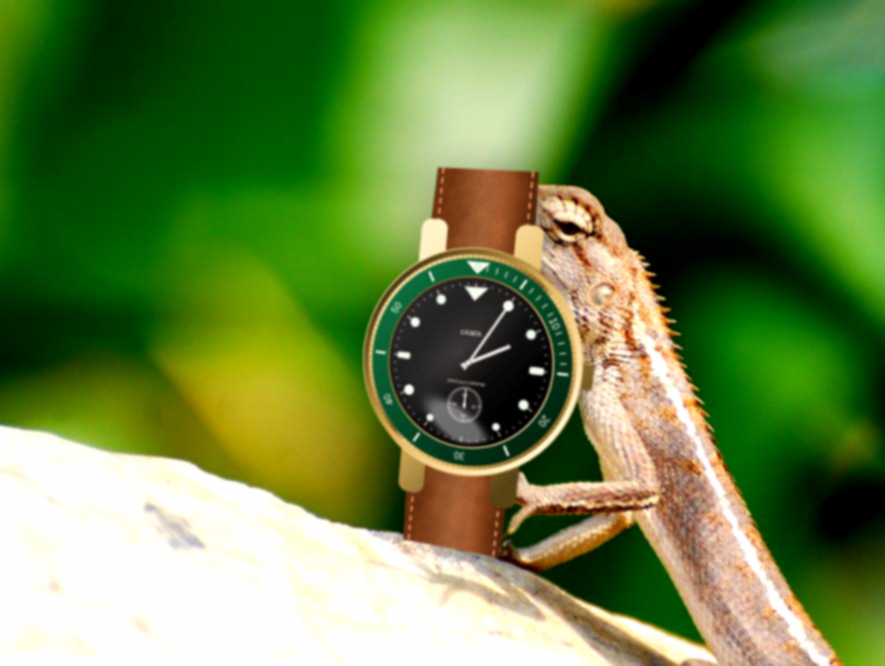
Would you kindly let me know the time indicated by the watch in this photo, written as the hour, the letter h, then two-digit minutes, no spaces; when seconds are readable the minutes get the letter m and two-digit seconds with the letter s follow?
2h05
